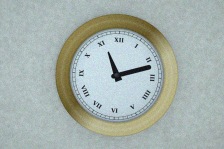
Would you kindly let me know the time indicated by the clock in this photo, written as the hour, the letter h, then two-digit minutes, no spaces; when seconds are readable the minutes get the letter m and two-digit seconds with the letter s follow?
11h12
